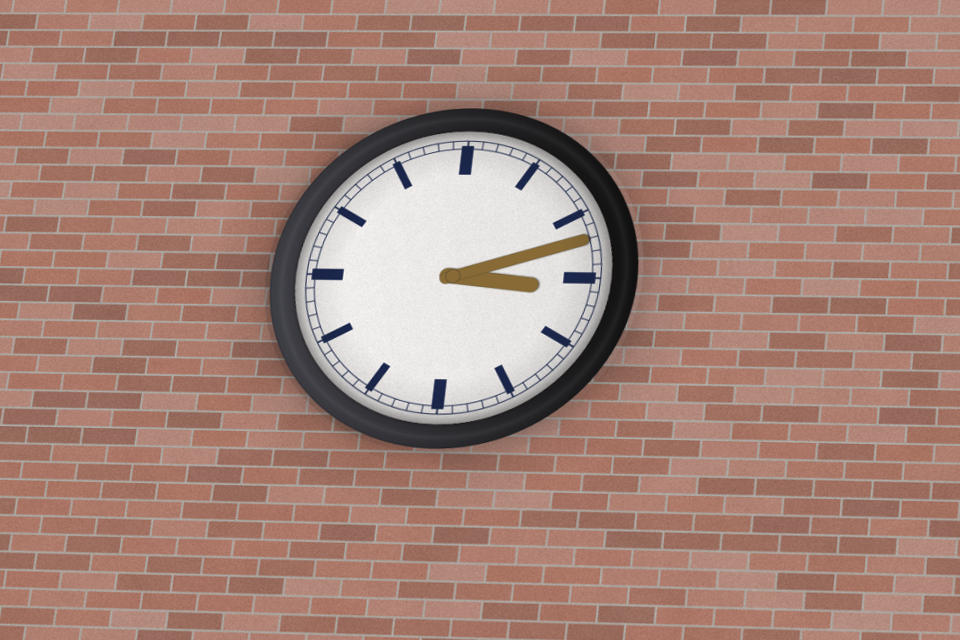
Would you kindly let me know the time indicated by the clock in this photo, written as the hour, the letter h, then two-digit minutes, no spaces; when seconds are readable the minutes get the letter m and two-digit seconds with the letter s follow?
3h12
